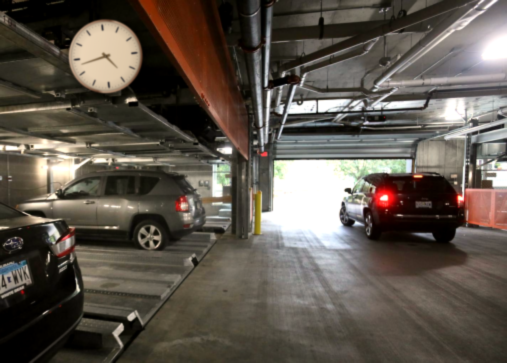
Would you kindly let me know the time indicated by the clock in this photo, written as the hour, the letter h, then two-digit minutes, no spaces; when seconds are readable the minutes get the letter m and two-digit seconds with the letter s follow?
4h43
